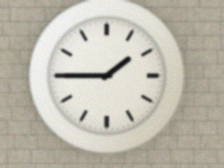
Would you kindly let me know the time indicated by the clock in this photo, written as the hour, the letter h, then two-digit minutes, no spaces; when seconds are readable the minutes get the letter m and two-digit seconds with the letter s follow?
1h45
